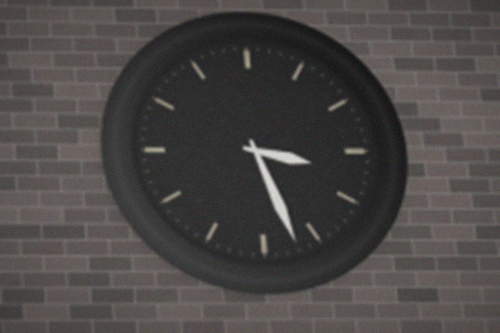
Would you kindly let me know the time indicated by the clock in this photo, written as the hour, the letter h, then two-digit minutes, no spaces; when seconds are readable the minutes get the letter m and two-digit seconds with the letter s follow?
3h27
